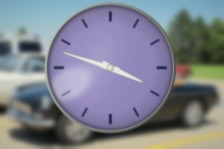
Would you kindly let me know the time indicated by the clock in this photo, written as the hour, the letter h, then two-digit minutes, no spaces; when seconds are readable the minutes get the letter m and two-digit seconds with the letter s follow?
3h48
